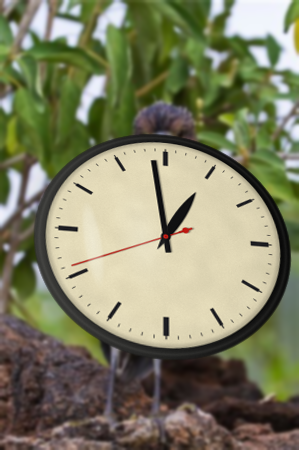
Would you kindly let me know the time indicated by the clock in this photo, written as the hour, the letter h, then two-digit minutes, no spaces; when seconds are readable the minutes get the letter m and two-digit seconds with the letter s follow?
12h58m41s
